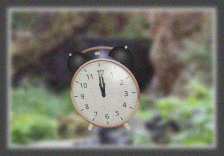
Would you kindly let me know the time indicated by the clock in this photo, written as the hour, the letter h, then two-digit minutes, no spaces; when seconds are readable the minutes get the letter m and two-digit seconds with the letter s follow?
12h00
